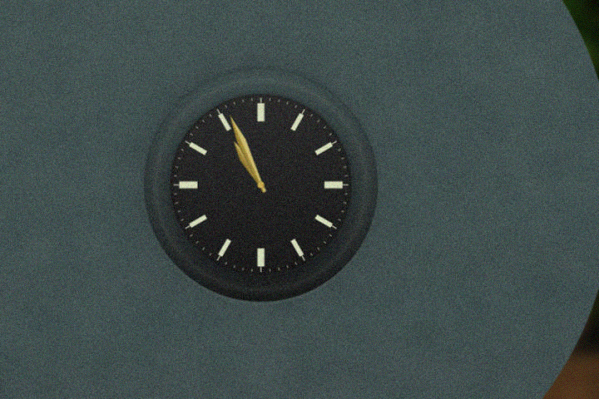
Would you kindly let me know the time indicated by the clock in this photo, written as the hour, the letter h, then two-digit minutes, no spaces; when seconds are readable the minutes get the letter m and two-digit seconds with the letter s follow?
10h56
